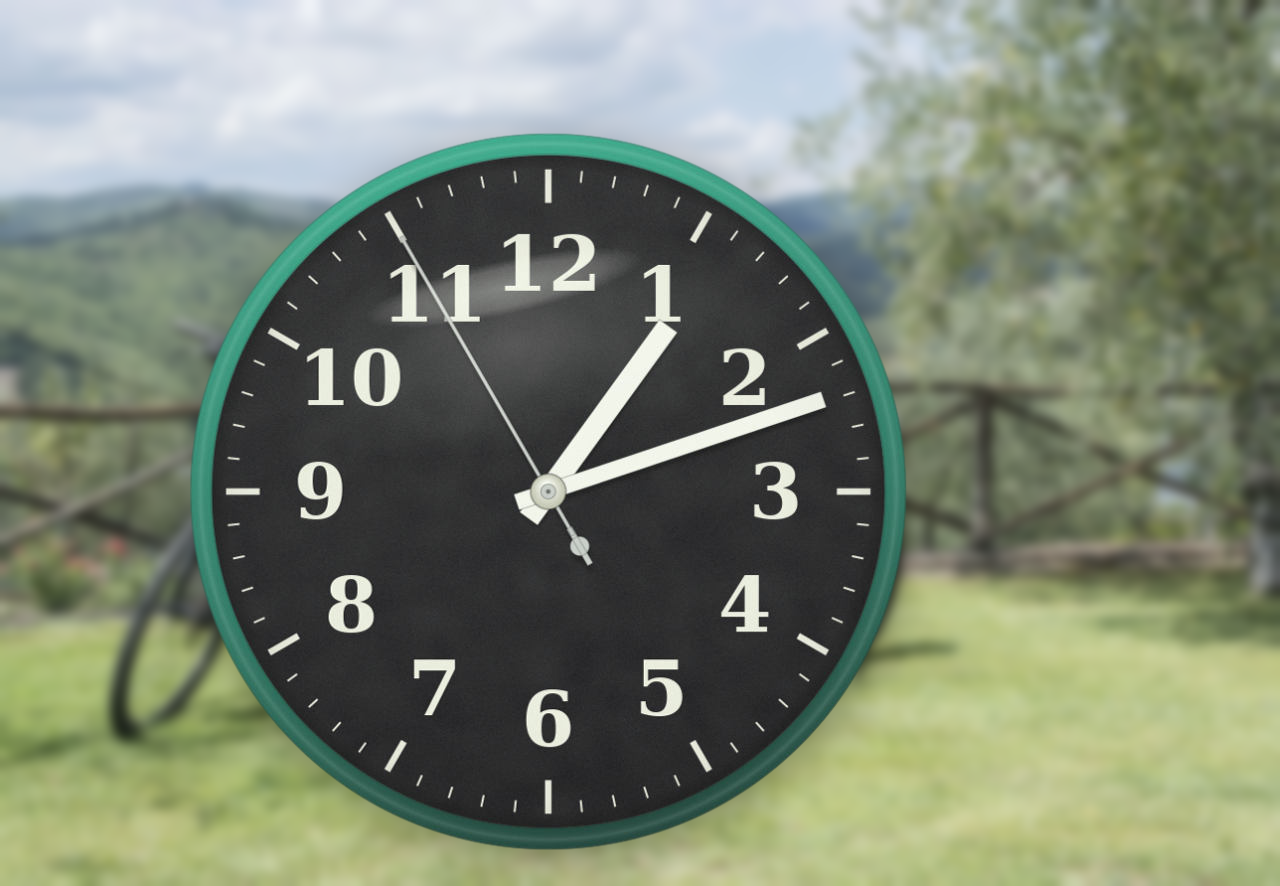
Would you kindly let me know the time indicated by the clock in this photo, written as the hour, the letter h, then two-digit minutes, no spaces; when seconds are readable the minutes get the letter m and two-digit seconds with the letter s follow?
1h11m55s
